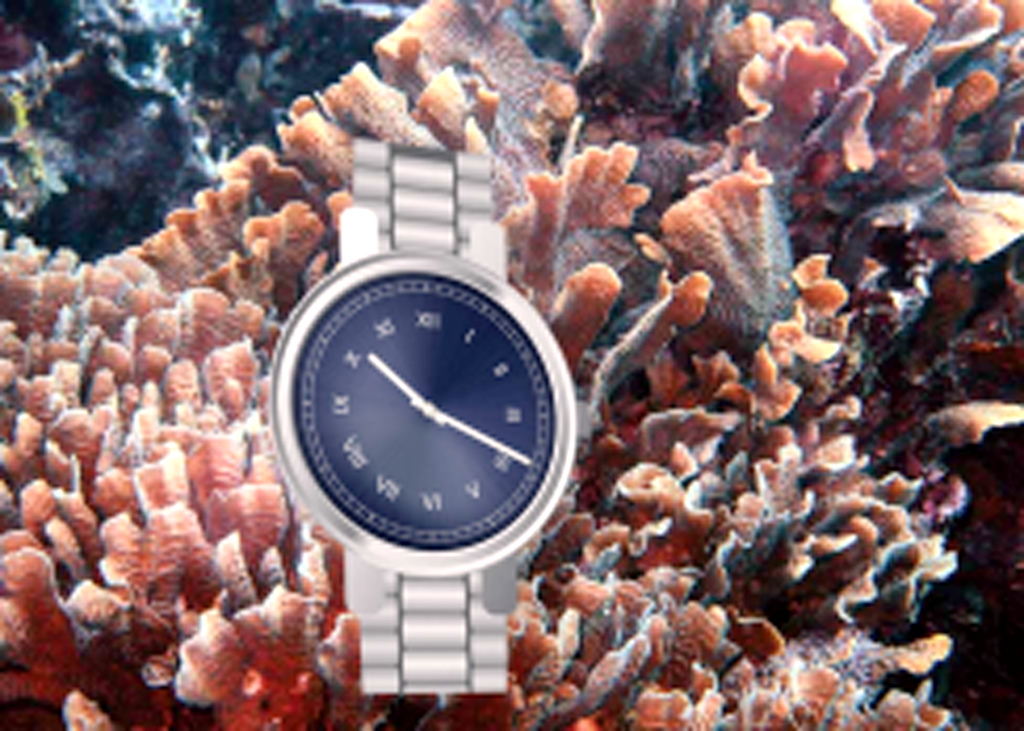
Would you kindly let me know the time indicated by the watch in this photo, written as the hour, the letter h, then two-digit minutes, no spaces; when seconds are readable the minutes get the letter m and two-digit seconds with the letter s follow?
10h19
